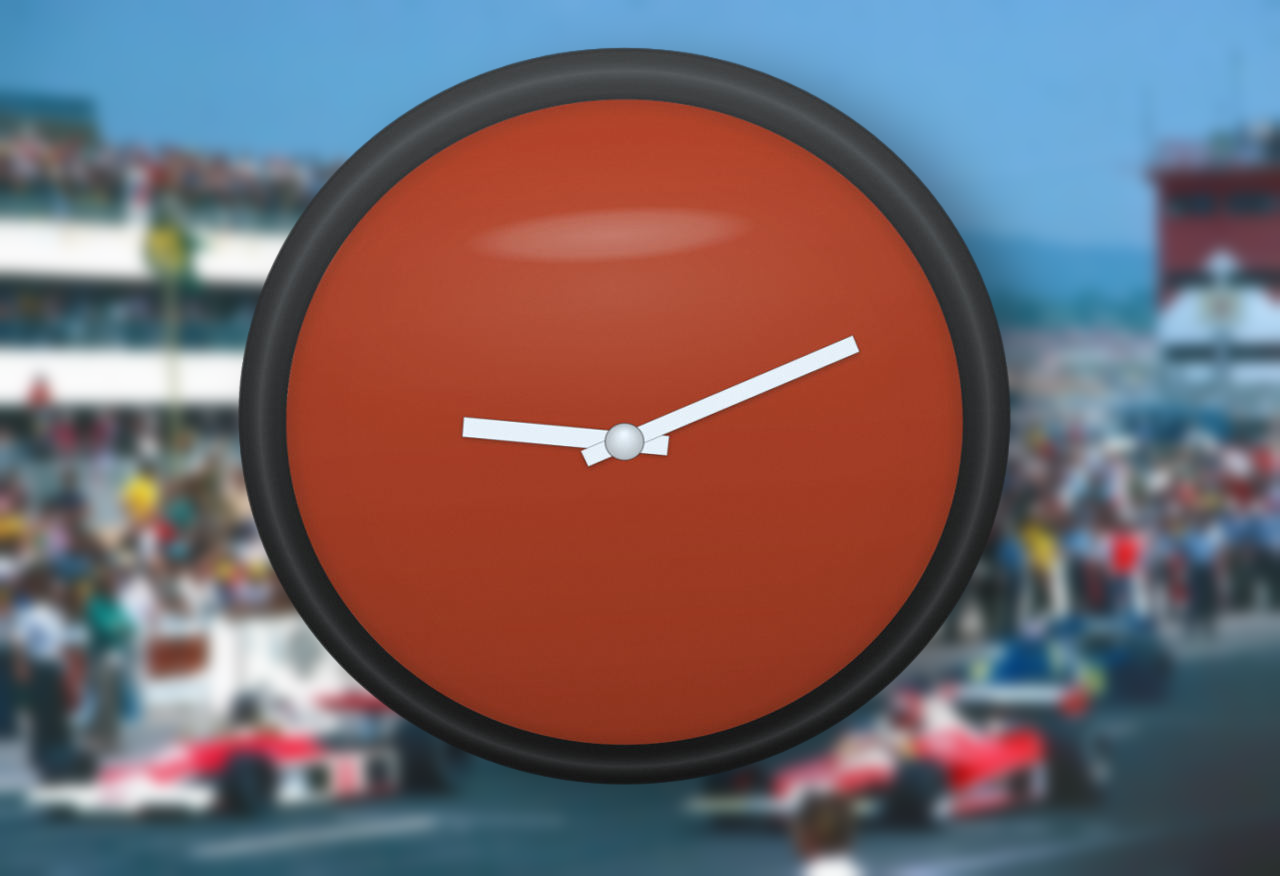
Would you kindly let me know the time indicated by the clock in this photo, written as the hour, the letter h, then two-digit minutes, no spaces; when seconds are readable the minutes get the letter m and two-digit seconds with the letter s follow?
9h11
